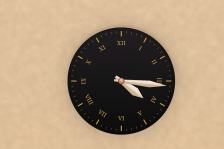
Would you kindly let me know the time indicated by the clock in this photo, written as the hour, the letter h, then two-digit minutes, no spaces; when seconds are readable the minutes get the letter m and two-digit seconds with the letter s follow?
4h16
